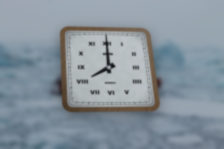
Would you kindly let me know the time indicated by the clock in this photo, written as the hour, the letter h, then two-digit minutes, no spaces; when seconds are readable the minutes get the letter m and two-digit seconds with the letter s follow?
8h00
